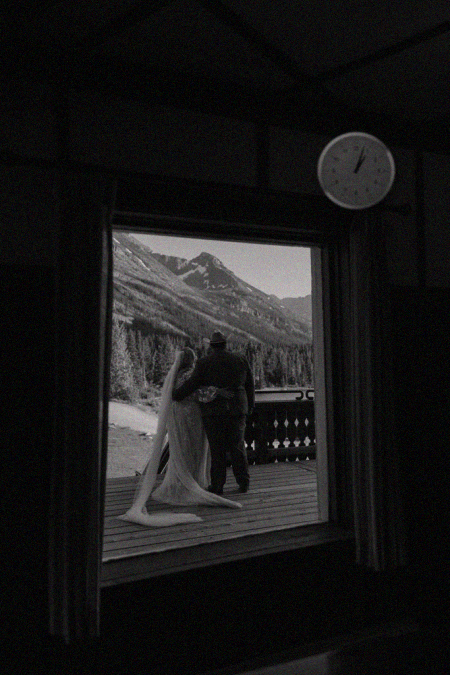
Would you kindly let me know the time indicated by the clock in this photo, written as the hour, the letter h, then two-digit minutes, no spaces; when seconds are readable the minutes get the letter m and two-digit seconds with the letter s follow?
1h03
